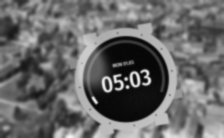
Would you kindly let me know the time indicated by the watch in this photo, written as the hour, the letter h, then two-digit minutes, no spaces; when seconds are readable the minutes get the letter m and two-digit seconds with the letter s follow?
5h03
